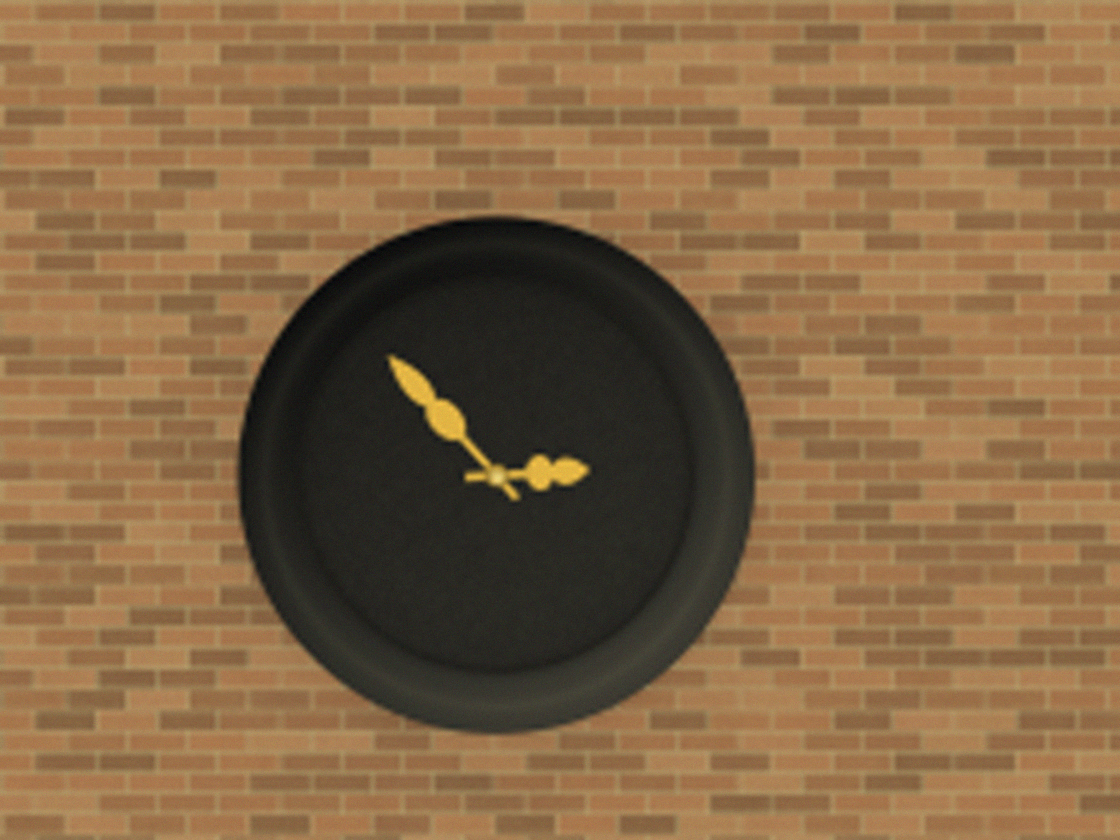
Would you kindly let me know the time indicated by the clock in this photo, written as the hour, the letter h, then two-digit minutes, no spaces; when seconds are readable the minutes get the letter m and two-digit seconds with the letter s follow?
2h53
